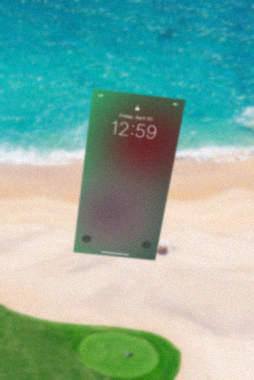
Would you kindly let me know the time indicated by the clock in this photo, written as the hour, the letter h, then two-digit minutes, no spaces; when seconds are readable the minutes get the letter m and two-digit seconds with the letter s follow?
12h59
